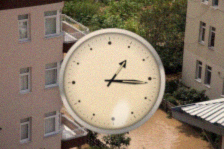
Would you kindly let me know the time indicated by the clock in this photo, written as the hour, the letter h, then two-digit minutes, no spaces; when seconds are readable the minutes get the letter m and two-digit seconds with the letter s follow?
1h16
